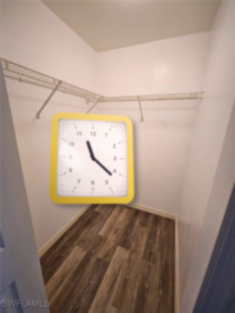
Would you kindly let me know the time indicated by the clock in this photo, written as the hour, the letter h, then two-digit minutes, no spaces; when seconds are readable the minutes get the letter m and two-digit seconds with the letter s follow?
11h22
